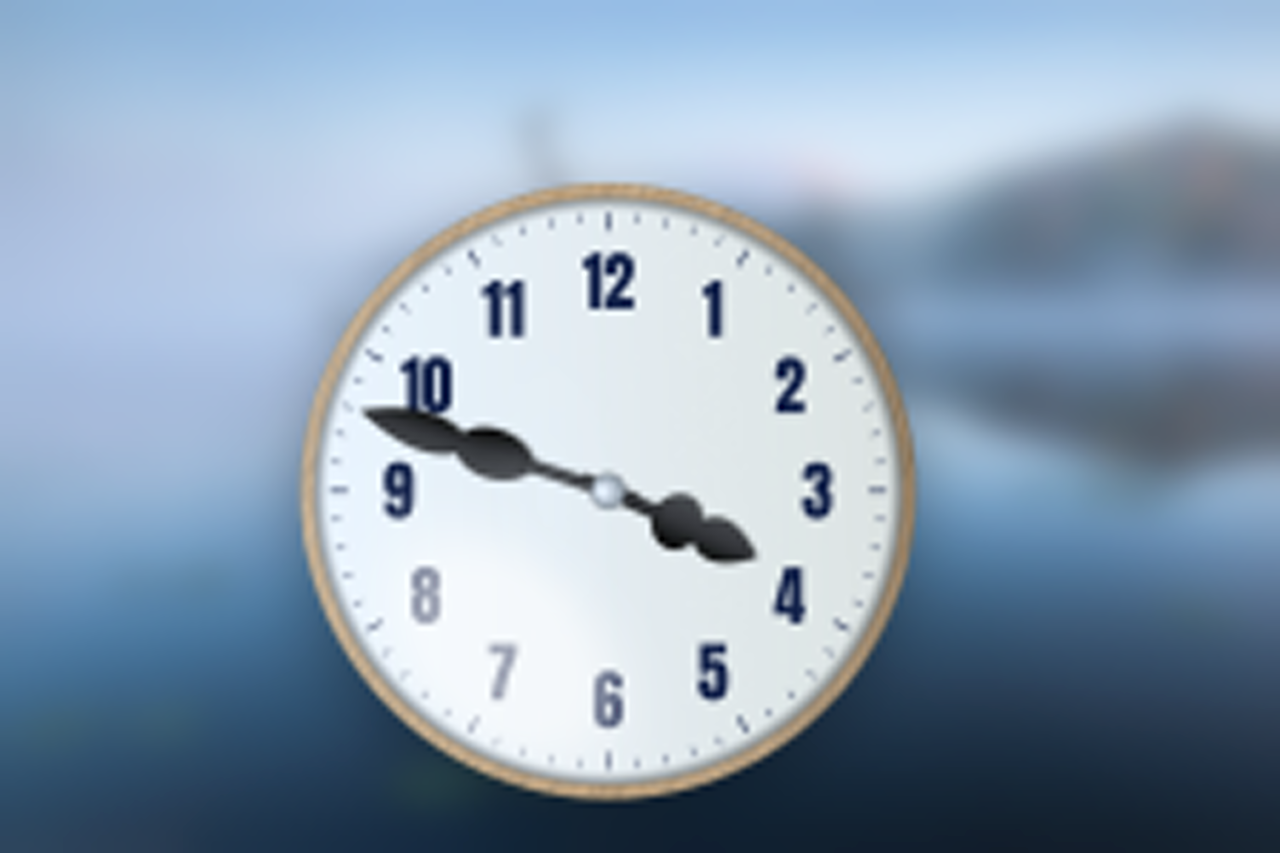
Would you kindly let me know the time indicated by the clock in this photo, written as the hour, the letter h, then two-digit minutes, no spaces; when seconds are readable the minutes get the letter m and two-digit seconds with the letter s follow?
3h48
